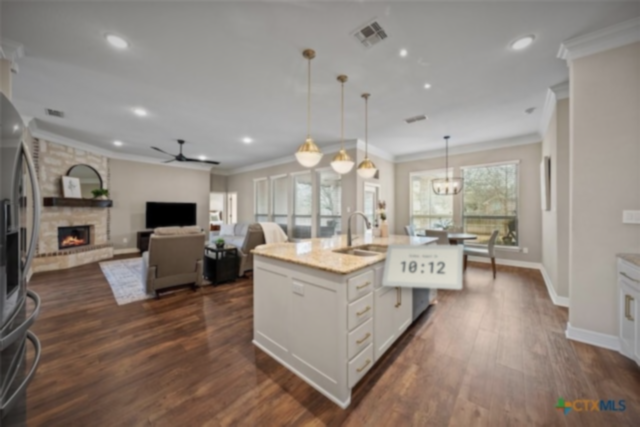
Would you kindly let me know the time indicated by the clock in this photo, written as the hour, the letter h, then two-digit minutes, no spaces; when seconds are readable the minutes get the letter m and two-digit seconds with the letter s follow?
10h12
